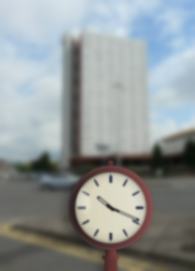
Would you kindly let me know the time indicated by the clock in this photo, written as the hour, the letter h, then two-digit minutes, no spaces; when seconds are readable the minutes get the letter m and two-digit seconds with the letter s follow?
10h19
